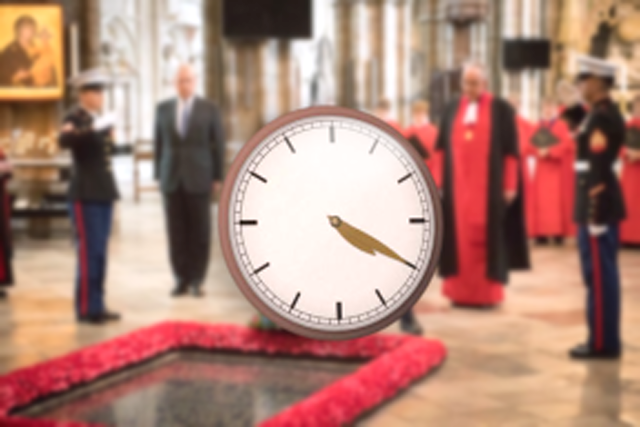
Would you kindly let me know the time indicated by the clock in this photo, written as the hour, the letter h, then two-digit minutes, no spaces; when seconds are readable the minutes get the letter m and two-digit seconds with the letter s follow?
4h20
